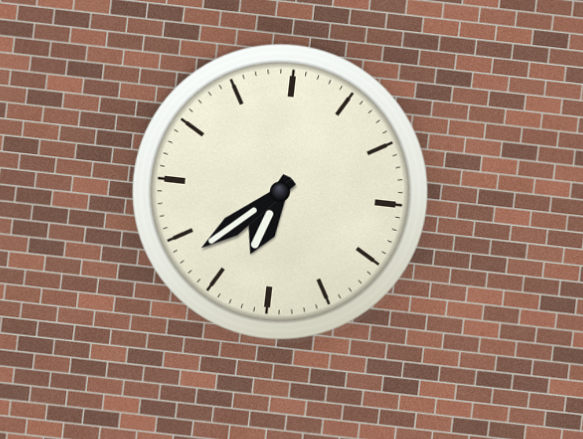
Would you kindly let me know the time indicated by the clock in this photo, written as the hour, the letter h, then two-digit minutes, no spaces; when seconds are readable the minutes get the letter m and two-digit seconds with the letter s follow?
6h38
